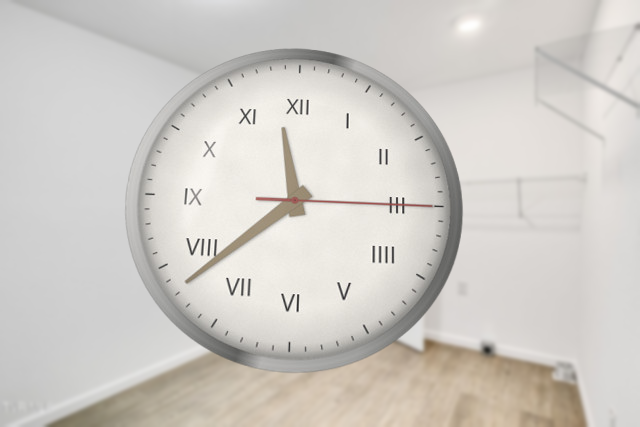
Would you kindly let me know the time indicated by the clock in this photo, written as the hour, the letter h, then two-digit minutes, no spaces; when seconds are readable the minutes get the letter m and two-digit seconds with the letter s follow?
11h38m15s
